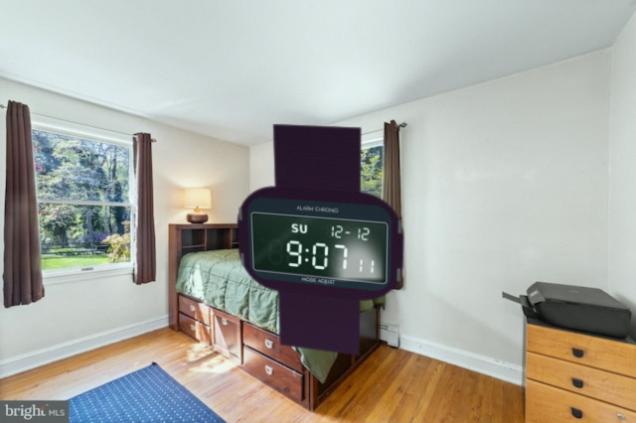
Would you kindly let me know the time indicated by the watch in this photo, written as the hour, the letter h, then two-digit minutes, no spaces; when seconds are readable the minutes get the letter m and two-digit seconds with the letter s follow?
9h07m11s
